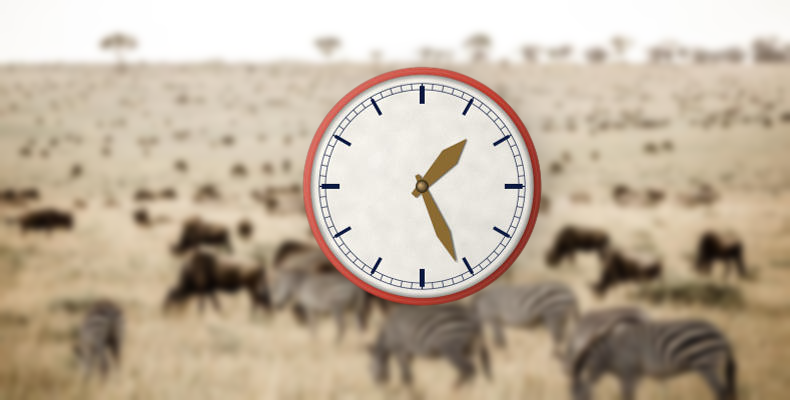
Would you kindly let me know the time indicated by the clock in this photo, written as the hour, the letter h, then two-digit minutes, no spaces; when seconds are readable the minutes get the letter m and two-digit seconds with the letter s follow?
1h26
